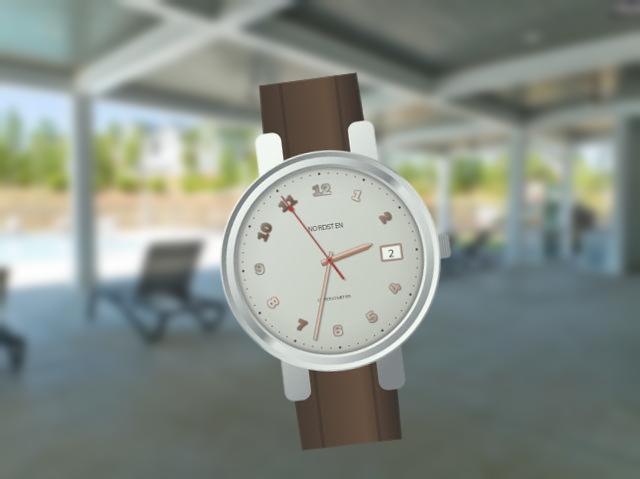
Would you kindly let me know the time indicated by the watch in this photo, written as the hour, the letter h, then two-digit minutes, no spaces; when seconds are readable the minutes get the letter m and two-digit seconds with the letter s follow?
2h32m55s
